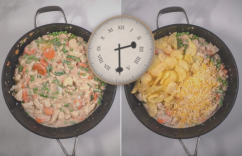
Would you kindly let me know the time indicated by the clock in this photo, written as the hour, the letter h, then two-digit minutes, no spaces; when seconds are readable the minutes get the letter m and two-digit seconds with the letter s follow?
2h29
